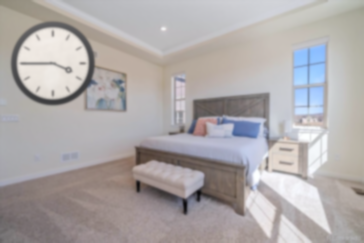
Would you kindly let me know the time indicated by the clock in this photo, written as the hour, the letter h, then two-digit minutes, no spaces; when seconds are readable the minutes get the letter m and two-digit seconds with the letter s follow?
3h45
